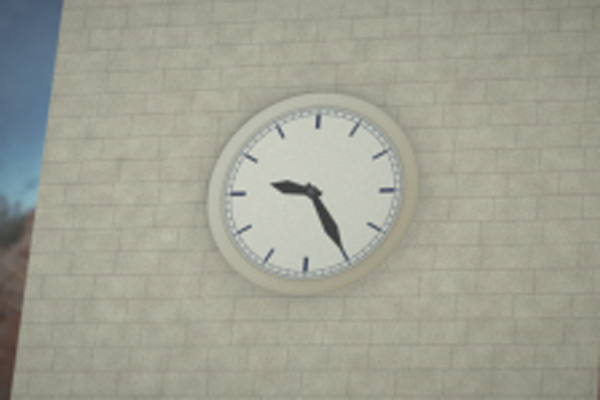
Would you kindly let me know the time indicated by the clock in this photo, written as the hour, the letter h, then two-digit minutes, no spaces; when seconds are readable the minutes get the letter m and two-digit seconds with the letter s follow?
9h25
